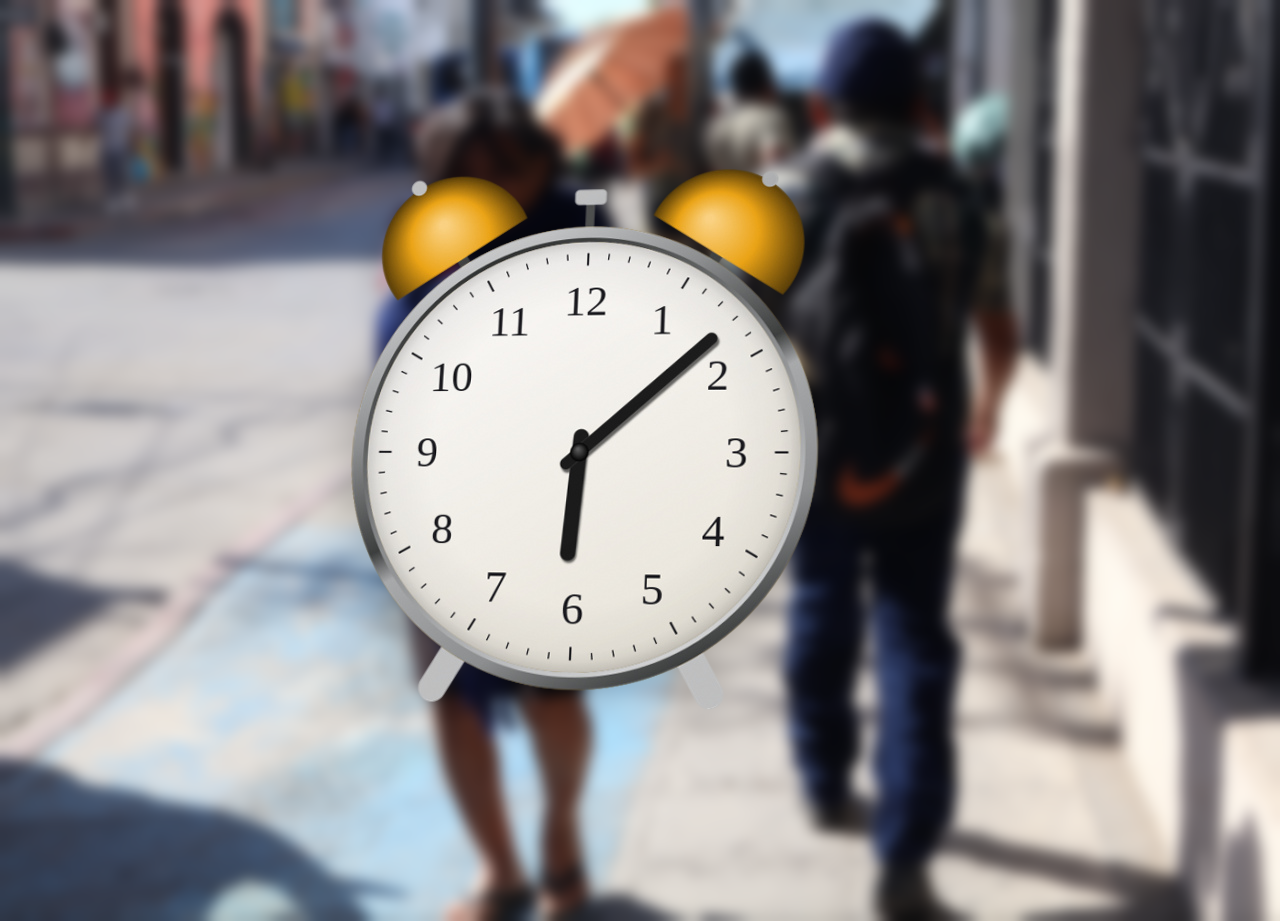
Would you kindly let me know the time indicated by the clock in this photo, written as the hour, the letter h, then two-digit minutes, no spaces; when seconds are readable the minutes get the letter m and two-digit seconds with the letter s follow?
6h08
